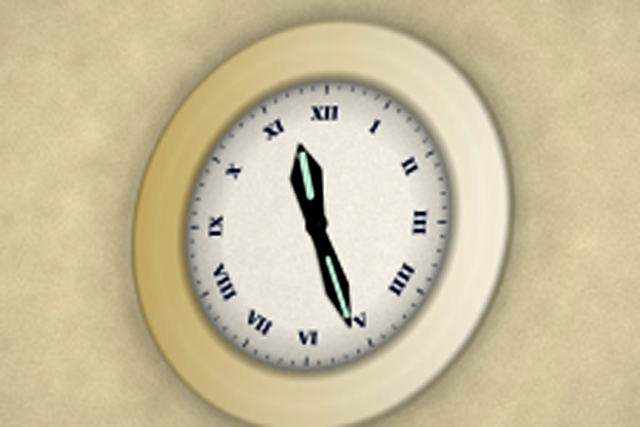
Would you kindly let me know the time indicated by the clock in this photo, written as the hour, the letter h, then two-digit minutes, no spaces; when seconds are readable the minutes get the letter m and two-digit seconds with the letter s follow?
11h26
